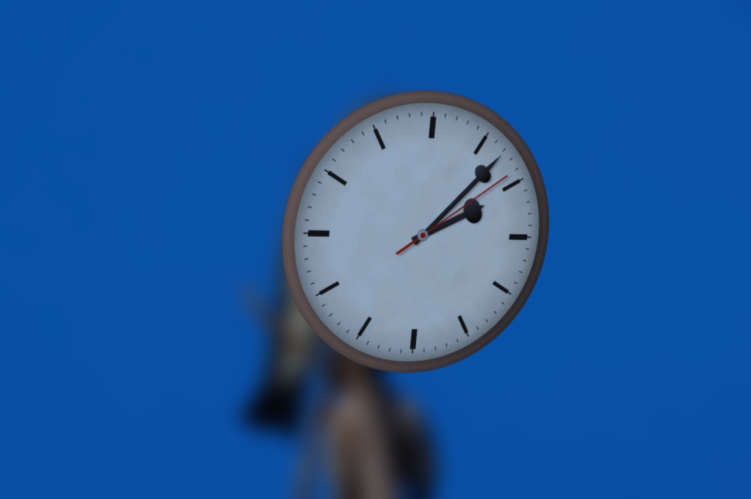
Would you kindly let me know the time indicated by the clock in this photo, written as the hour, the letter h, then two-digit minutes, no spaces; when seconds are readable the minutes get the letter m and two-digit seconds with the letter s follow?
2h07m09s
